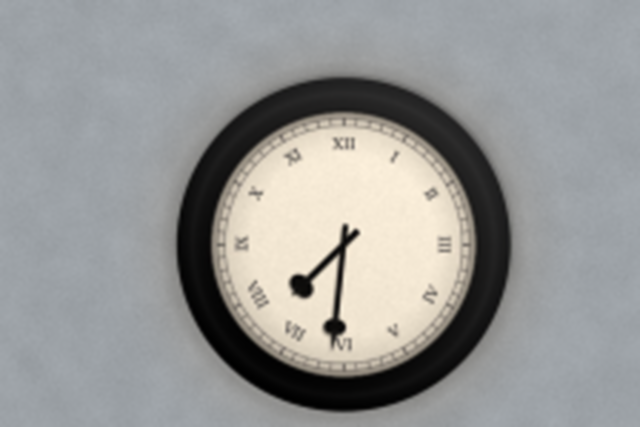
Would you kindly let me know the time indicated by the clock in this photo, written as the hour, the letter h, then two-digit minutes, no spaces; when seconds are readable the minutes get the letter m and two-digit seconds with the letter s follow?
7h31
